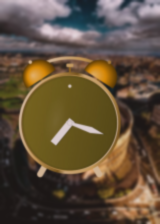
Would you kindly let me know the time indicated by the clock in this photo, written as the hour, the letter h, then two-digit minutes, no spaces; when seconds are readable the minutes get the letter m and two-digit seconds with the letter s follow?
7h18
